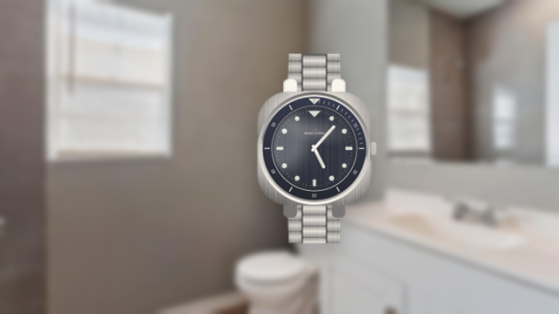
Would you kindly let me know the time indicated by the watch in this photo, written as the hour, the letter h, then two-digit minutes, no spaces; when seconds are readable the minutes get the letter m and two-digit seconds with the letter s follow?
5h07
